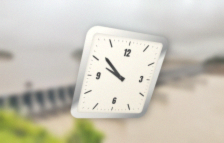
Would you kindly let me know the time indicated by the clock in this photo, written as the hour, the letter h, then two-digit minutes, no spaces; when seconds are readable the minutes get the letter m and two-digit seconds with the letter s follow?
9h52
